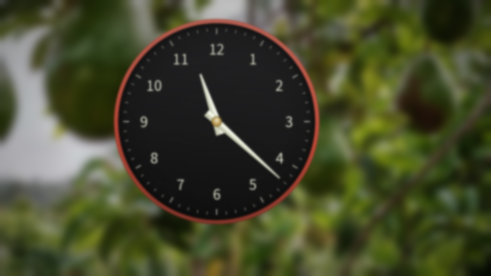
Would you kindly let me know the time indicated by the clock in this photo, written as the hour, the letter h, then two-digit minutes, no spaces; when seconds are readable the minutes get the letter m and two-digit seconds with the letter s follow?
11h22
